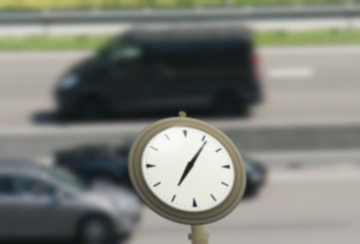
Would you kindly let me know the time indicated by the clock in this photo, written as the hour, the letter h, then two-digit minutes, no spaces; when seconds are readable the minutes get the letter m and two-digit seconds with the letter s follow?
7h06
